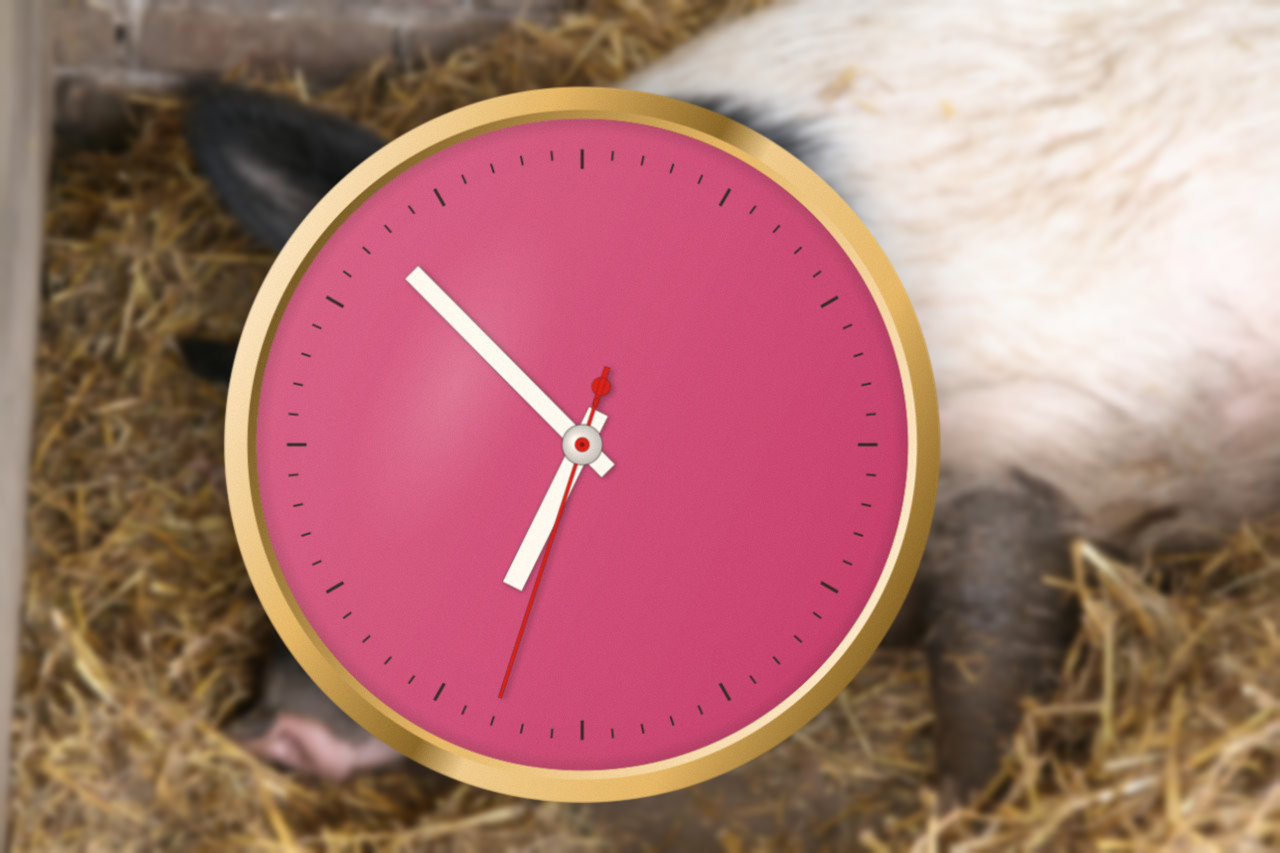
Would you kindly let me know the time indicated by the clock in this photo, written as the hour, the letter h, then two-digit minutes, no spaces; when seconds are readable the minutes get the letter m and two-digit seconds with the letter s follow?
6h52m33s
